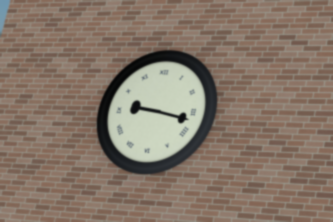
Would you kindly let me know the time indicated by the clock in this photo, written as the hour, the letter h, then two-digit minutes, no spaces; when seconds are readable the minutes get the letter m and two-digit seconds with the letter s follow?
9h17
